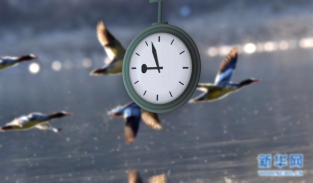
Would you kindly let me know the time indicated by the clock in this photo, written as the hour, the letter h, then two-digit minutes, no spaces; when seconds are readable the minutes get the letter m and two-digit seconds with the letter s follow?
8h57
